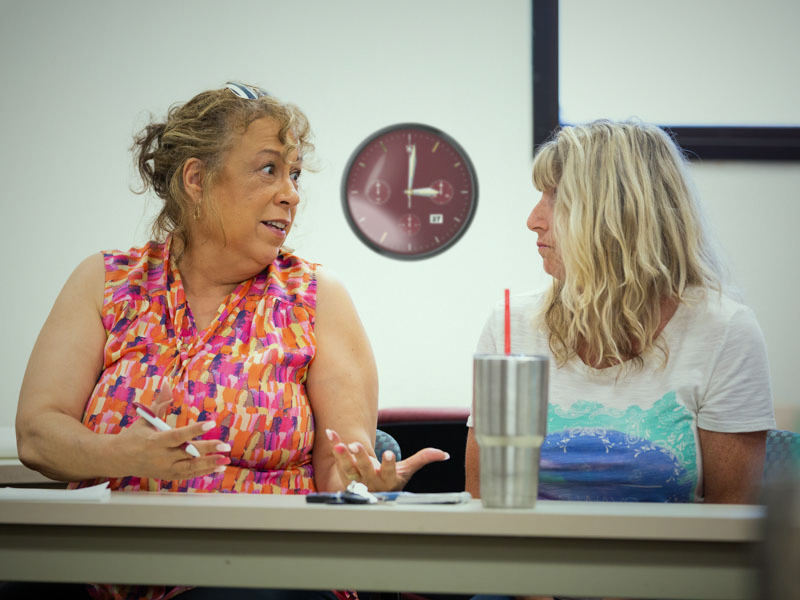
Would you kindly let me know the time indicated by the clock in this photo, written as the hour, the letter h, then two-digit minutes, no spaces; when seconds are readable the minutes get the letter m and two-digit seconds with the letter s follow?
3h01
